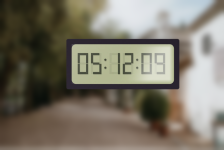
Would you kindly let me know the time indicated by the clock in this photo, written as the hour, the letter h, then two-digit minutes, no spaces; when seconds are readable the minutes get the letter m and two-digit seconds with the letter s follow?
5h12m09s
